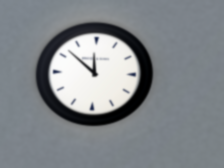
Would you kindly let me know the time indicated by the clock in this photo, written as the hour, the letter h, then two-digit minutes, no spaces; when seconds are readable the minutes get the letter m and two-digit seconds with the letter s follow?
11h52
